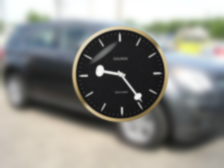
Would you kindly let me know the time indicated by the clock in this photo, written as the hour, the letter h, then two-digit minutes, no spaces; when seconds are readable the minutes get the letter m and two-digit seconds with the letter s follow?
9h24
